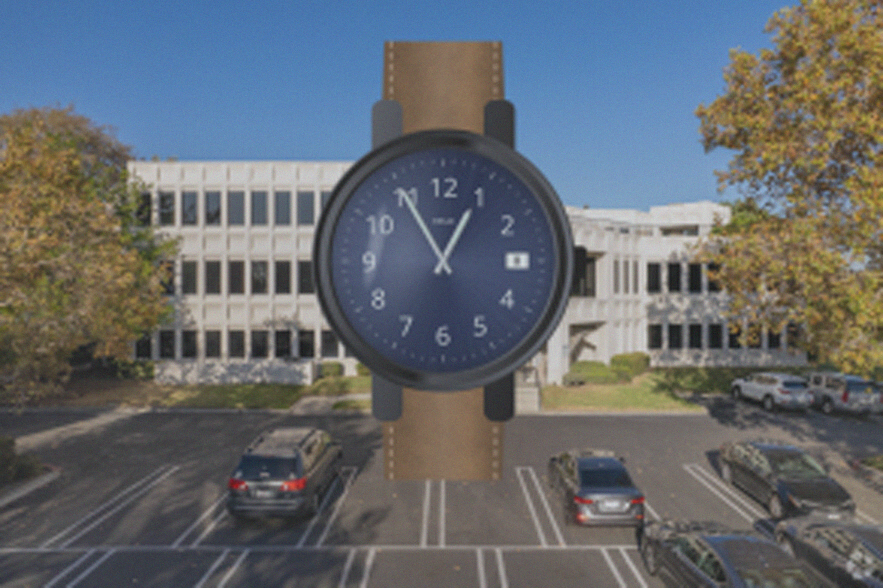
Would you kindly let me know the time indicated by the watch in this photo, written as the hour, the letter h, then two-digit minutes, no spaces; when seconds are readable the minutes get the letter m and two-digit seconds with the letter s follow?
12h55
